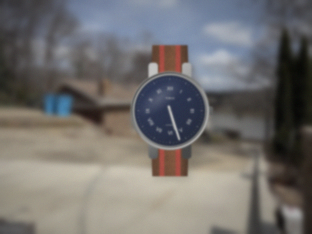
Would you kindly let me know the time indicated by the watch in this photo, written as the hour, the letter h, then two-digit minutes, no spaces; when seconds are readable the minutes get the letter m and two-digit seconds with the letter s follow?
5h27
